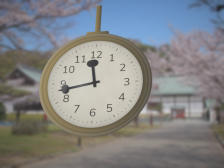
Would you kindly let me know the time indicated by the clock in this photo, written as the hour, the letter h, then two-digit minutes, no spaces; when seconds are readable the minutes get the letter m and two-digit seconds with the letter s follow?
11h43
